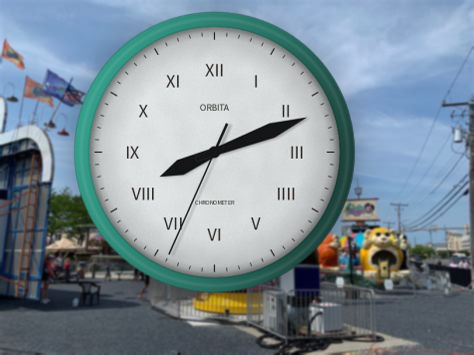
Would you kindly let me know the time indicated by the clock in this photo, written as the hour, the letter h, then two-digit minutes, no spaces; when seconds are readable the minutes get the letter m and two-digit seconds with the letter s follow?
8h11m34s
